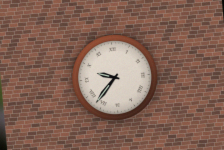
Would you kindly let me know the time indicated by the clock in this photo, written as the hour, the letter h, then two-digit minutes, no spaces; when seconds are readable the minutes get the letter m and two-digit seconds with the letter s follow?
9h37
